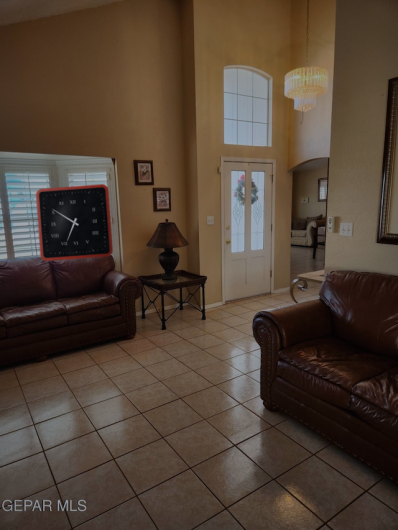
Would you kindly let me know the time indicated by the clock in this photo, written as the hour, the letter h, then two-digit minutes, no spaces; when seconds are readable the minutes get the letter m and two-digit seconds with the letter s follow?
6h51
